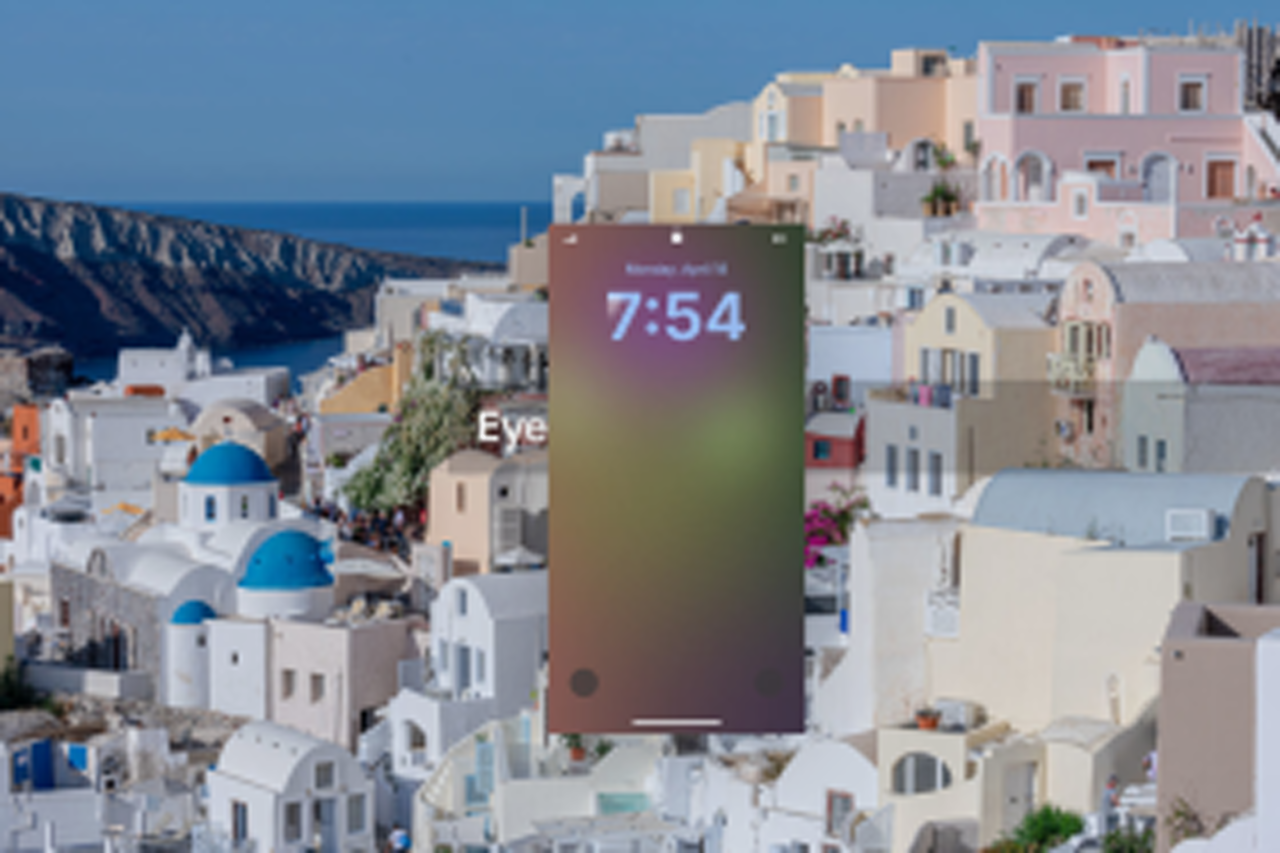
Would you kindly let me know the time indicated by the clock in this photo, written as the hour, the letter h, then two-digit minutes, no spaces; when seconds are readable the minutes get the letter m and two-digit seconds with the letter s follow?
7h54
